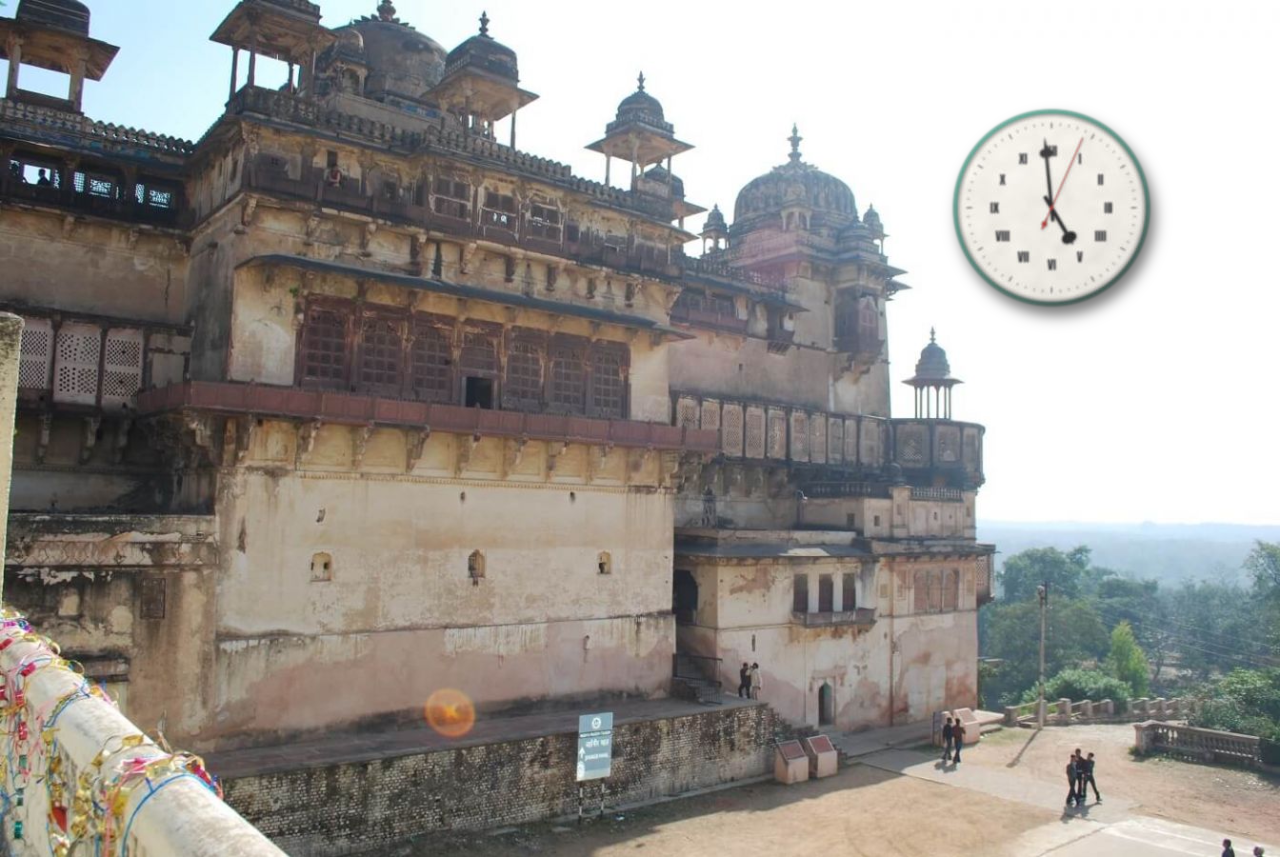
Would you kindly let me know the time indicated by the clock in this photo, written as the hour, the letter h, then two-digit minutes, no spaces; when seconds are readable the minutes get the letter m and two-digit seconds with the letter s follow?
4h59m04s
